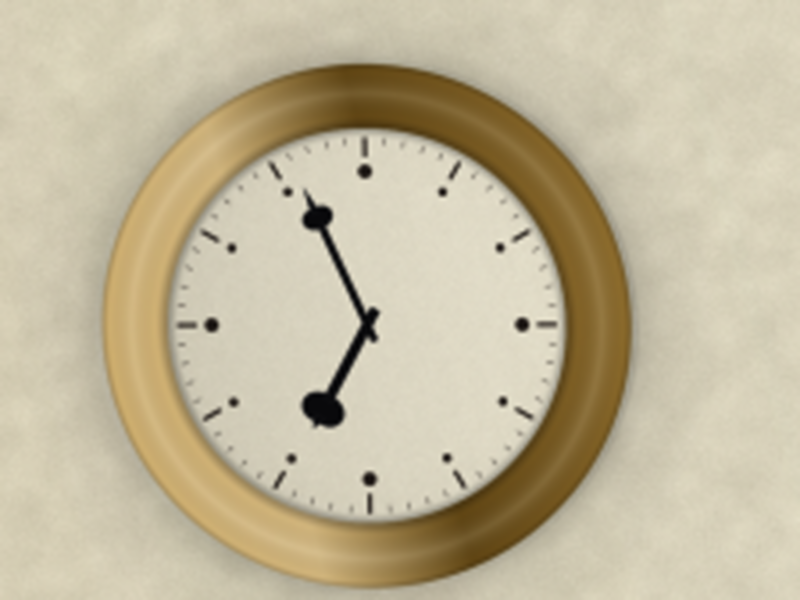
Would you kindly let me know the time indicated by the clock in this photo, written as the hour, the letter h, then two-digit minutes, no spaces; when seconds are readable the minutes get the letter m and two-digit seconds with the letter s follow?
6h56
